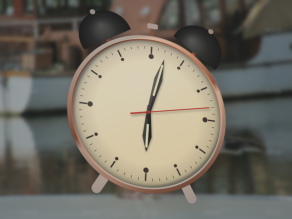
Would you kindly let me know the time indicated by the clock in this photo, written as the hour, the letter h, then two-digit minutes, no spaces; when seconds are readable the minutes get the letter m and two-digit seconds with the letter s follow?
6h02m13s
